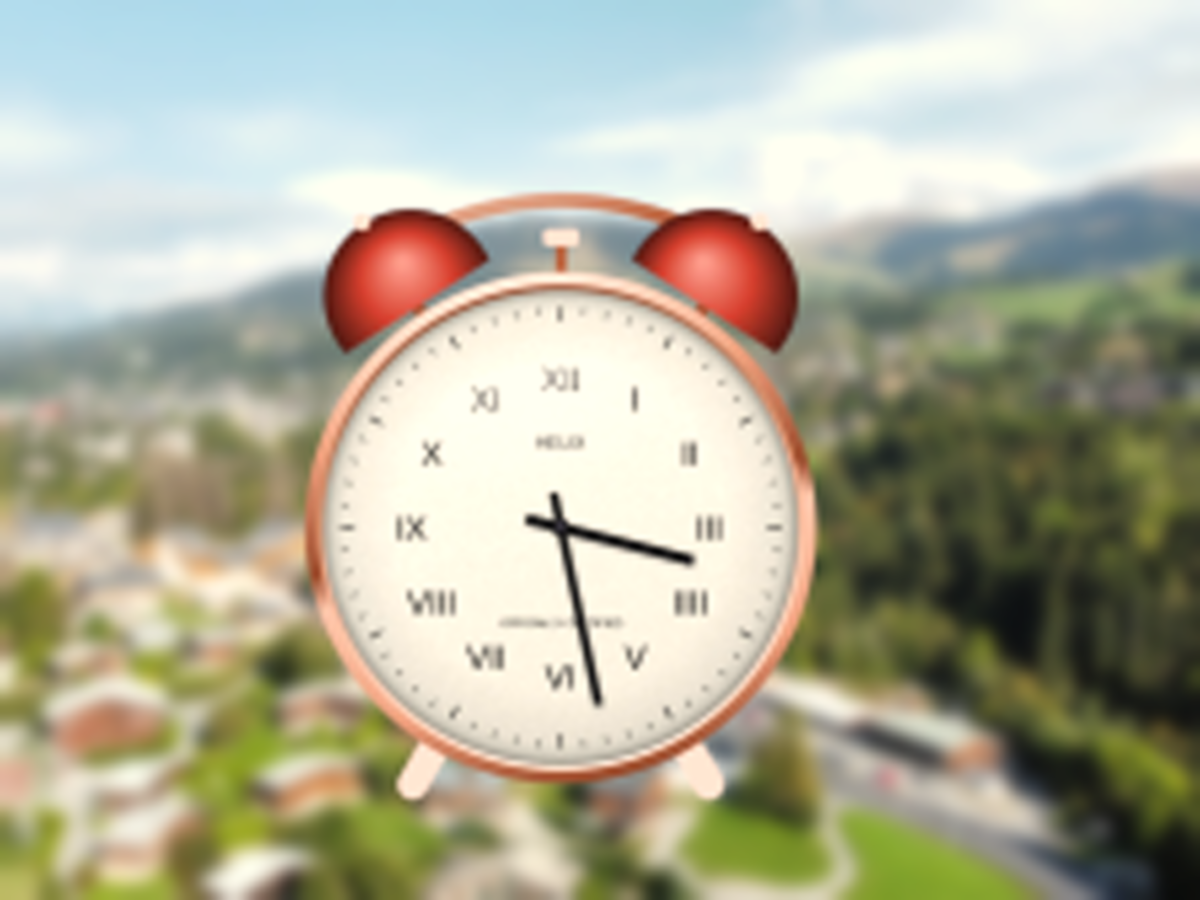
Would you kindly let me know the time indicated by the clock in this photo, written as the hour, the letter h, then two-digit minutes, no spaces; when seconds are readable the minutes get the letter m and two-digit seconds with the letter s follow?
3h28
